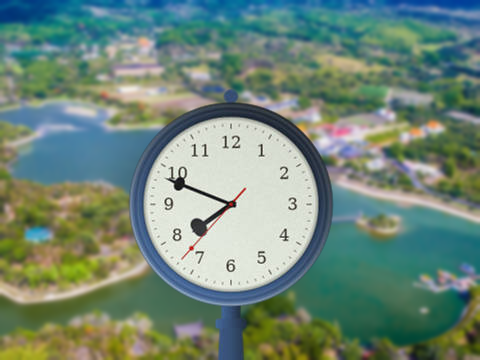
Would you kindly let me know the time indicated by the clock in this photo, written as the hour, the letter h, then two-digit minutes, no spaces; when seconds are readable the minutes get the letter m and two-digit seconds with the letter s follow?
7h48m37s
